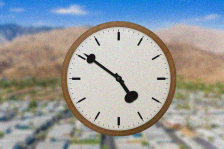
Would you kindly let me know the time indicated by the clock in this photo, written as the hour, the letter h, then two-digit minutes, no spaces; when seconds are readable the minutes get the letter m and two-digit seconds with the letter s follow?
4h51
